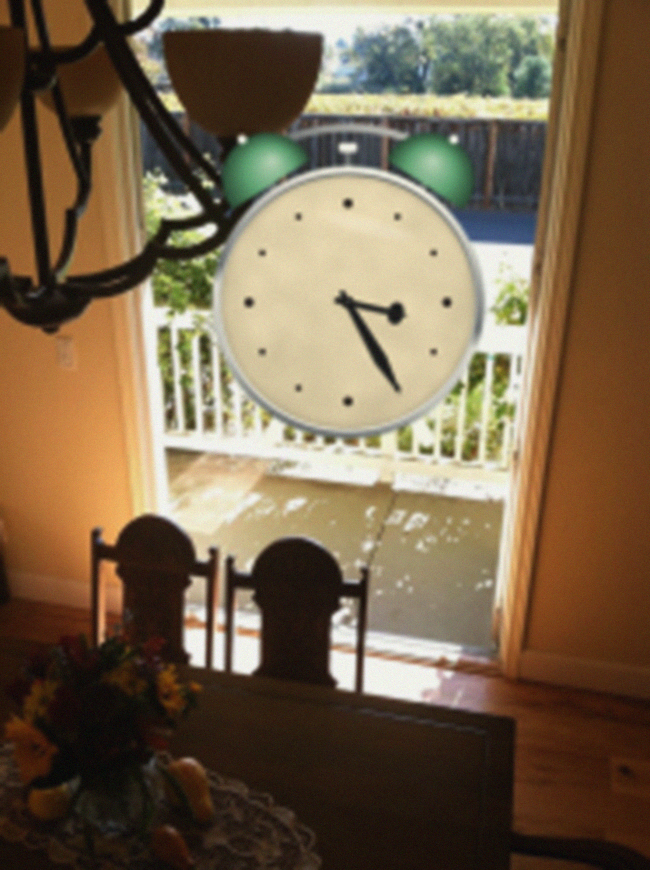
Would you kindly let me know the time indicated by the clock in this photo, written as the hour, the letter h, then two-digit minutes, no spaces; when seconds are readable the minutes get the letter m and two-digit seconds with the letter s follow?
3h25
